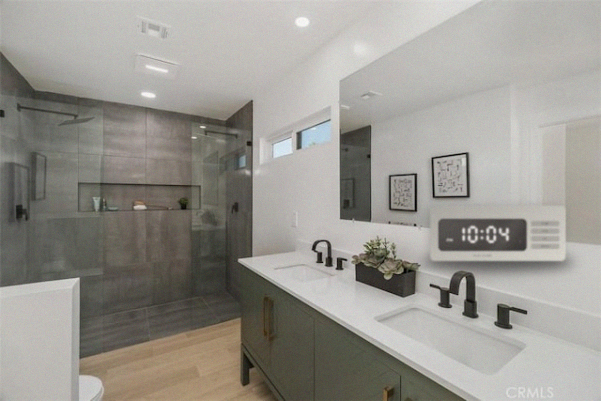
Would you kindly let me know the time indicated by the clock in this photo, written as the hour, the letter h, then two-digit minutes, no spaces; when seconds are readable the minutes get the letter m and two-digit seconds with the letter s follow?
10h04
